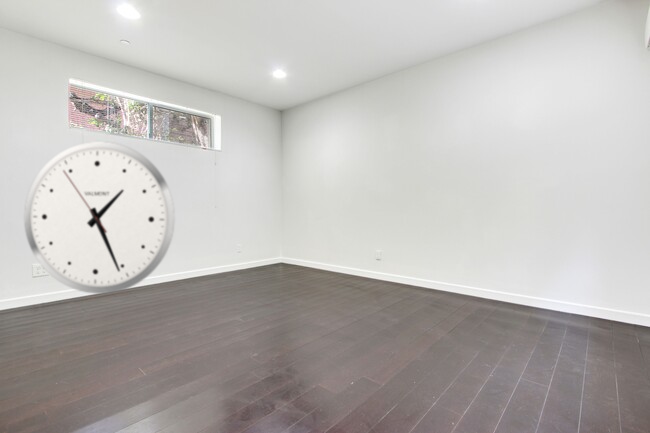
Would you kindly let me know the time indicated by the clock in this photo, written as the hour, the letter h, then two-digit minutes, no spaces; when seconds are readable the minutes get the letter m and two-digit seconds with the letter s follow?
1h25m54s
